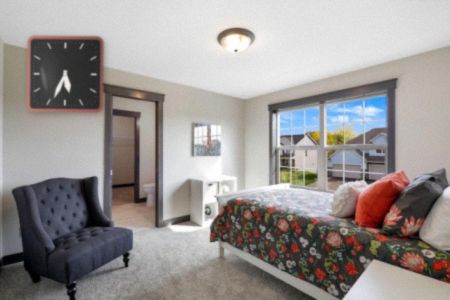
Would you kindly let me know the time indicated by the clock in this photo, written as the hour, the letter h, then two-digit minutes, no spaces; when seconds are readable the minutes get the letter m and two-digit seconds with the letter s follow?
5h34
